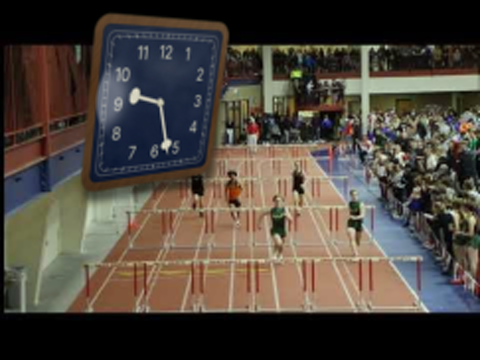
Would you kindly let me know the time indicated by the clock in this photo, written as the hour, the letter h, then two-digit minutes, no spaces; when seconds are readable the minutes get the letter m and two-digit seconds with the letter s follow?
9h27
